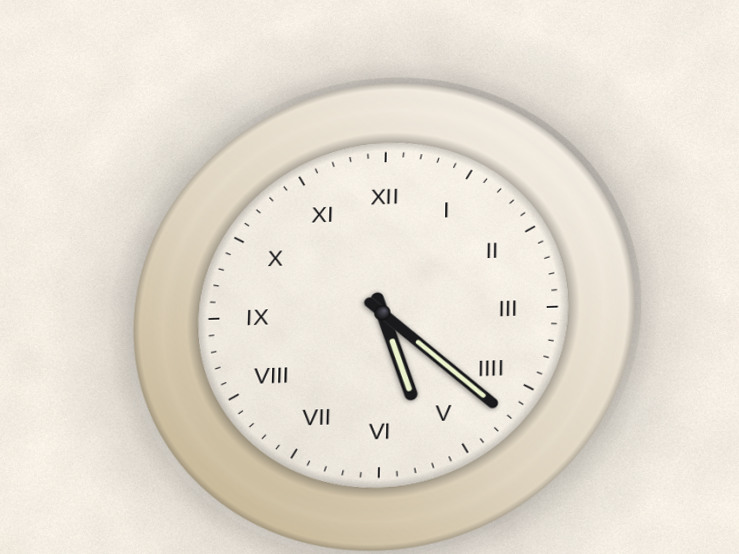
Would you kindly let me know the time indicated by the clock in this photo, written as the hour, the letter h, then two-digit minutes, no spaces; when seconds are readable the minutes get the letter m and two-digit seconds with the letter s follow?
5h22
